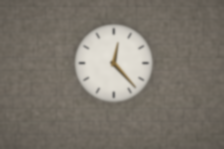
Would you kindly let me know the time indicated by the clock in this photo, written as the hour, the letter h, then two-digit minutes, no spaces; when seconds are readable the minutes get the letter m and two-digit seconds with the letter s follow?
12h23
